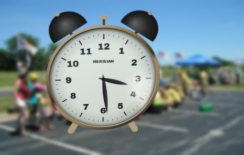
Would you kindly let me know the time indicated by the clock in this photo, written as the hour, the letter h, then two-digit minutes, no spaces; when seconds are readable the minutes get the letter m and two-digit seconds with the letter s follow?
3h29
